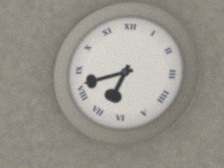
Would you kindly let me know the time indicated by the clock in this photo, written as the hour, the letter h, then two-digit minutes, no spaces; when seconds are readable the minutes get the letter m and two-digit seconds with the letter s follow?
6h42
